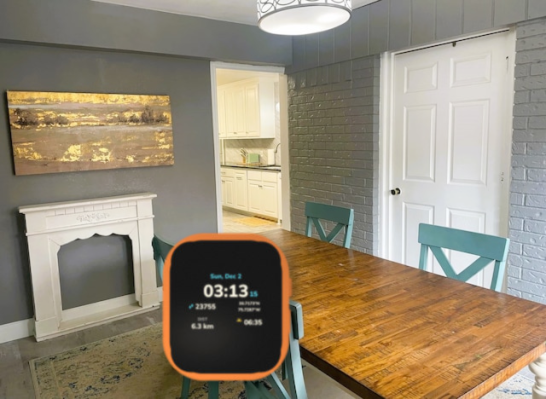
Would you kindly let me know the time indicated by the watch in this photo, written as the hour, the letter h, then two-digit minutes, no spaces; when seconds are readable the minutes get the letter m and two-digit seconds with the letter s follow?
3h13
